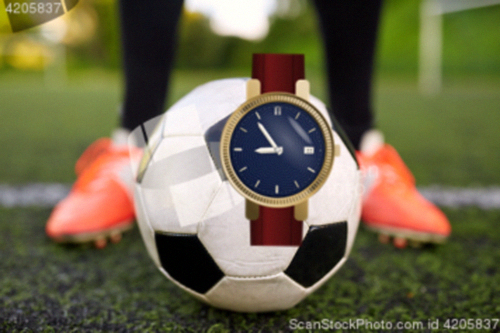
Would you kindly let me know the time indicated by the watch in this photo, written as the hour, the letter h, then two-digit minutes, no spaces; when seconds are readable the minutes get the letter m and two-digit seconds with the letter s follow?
8h54
